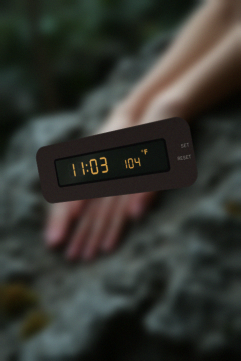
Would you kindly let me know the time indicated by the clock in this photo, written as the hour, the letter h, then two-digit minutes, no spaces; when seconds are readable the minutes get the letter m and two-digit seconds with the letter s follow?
11h03
